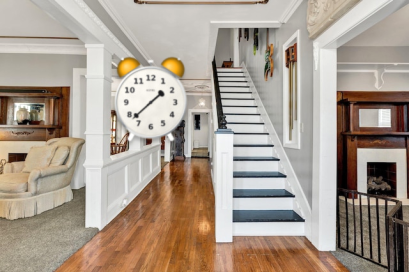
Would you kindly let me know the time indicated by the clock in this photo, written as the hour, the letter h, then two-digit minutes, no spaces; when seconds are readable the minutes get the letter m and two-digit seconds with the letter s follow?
1h38
